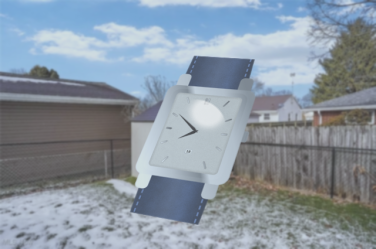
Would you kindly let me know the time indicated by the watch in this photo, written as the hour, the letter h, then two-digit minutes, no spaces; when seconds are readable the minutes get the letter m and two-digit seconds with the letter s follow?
7h51
